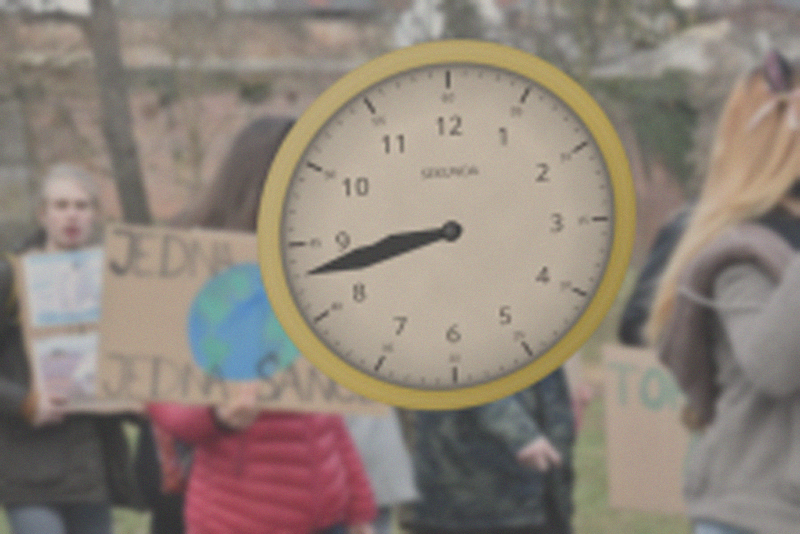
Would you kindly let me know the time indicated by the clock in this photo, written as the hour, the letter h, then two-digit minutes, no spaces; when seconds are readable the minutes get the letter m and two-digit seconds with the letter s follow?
8h43
